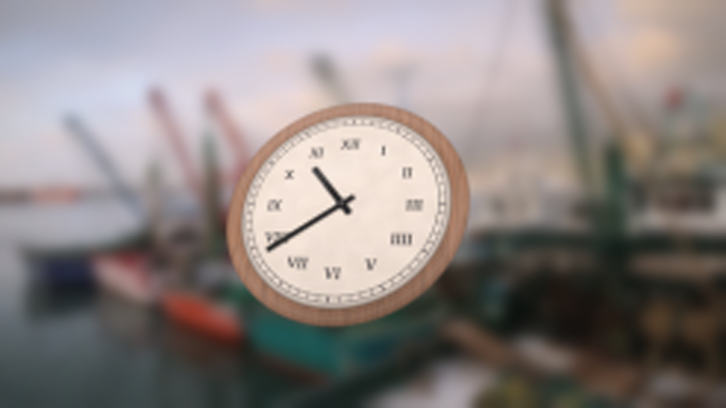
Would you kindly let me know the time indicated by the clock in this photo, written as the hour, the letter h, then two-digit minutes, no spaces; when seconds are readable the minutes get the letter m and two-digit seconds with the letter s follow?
10h39
